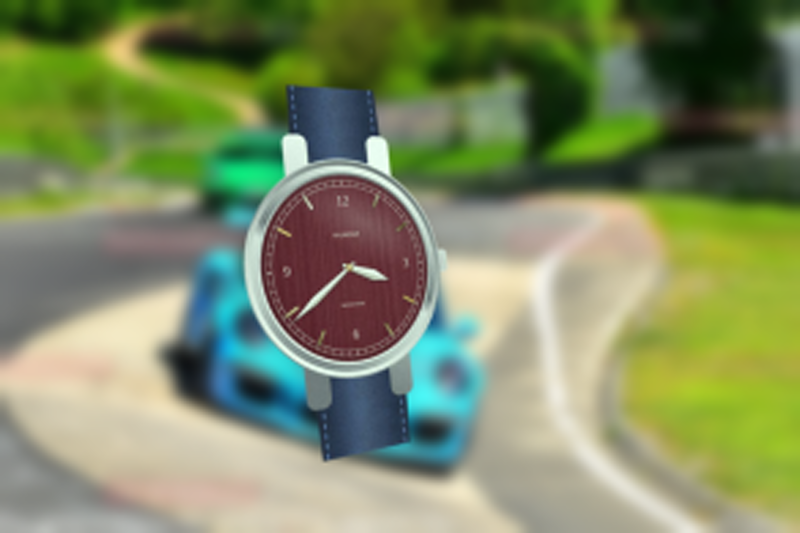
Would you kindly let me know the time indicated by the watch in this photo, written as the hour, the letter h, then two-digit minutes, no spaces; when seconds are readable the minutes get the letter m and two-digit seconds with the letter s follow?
3h39
